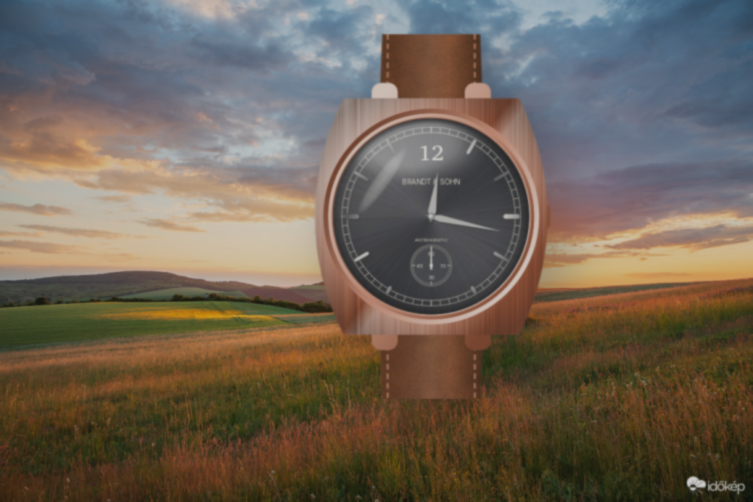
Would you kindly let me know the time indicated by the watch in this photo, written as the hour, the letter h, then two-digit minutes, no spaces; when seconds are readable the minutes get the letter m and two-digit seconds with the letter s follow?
12h17
